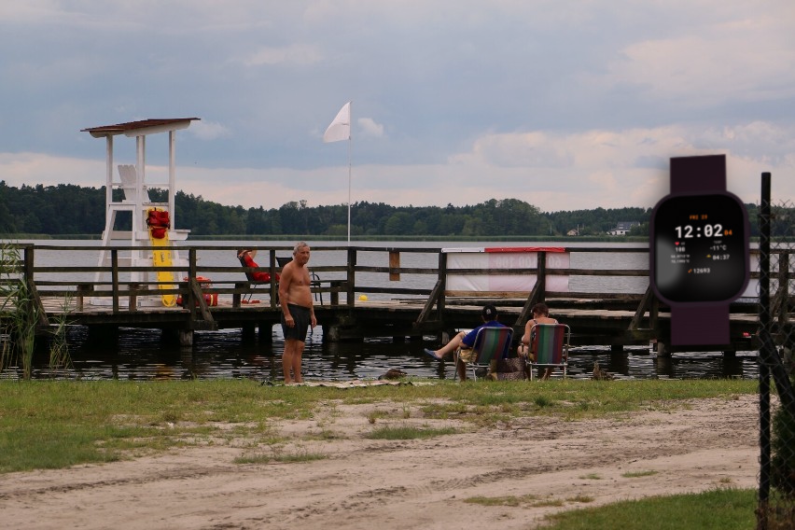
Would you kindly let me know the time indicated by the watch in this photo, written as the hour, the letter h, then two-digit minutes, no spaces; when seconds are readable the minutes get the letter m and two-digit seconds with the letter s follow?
12h02
